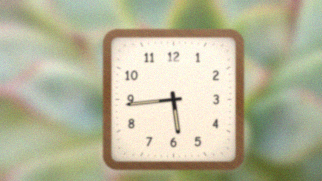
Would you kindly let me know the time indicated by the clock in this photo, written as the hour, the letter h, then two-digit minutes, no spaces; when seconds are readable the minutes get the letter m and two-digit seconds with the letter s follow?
5h44
